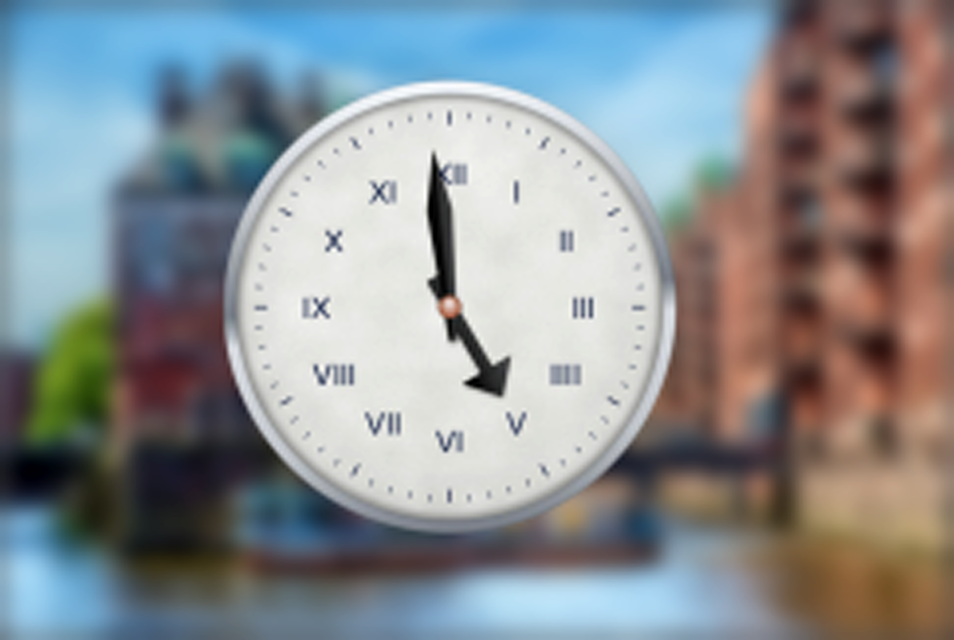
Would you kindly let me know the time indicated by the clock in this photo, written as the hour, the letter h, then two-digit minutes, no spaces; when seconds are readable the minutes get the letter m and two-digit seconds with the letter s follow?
4h59
